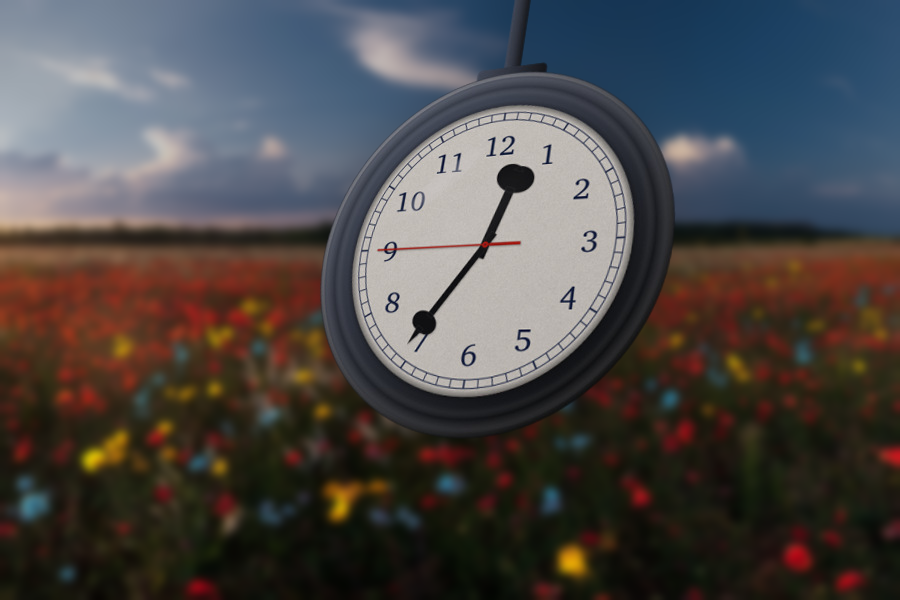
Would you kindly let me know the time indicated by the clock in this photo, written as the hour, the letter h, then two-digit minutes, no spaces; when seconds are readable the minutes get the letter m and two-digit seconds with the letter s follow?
12h35m45s
